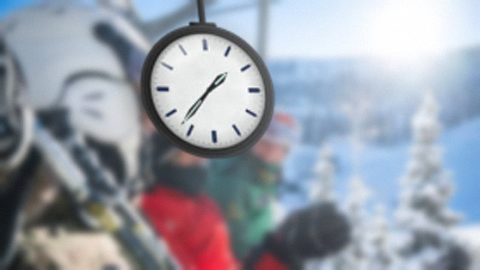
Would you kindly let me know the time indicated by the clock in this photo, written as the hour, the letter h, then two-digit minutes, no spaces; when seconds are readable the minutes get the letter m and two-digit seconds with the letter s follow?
1h37
